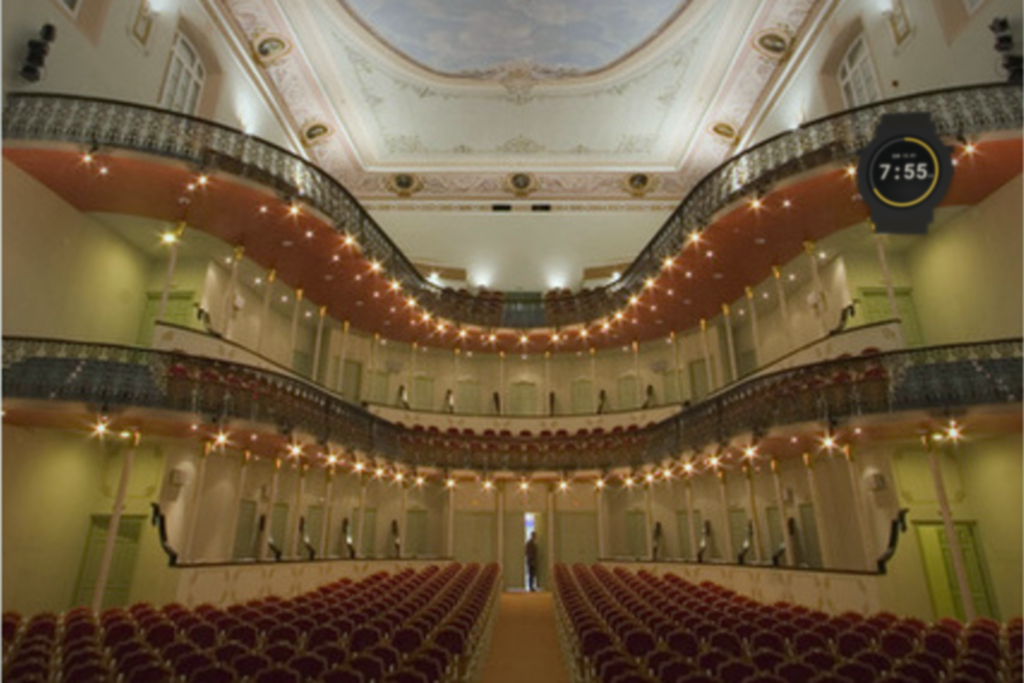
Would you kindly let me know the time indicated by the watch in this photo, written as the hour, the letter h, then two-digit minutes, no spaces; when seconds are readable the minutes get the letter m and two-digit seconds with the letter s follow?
7h55
